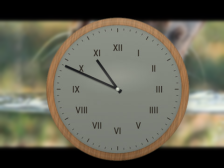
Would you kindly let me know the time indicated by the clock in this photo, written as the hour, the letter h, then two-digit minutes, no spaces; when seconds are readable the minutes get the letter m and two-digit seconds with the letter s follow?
10h49
